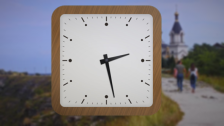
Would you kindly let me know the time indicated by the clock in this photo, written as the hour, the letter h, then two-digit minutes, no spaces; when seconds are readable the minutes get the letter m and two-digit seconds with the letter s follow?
2h28
